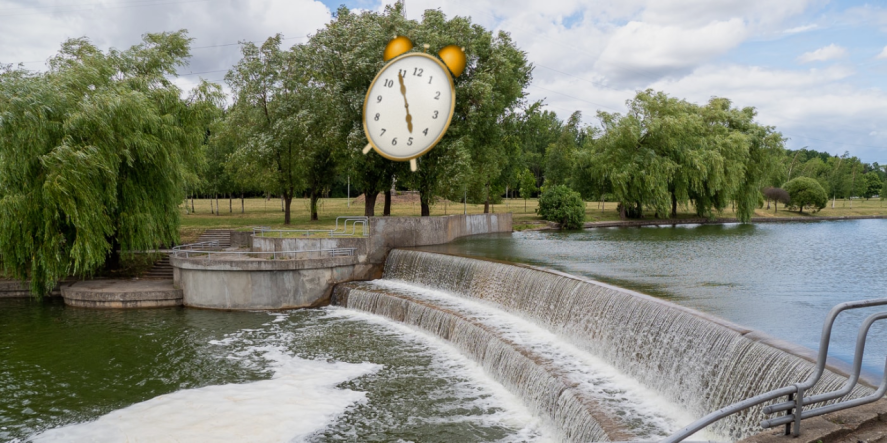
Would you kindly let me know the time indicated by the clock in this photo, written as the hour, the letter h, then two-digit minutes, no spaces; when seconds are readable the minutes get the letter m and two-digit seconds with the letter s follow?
4h54
